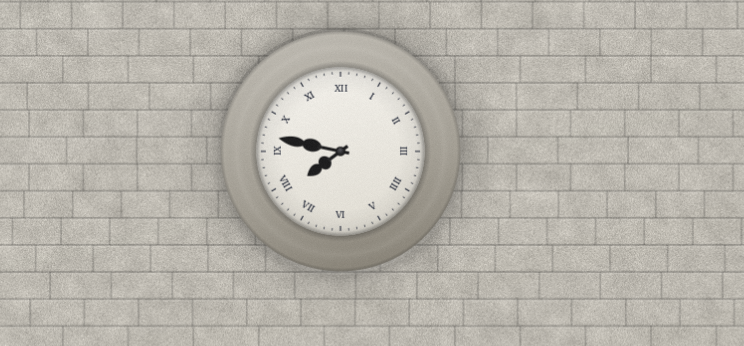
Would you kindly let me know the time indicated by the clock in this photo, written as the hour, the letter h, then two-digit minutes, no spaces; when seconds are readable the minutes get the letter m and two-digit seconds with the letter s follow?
7h47
